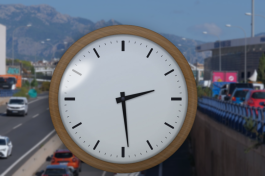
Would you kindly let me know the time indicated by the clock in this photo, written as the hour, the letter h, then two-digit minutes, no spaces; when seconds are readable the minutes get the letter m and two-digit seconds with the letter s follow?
2h29
